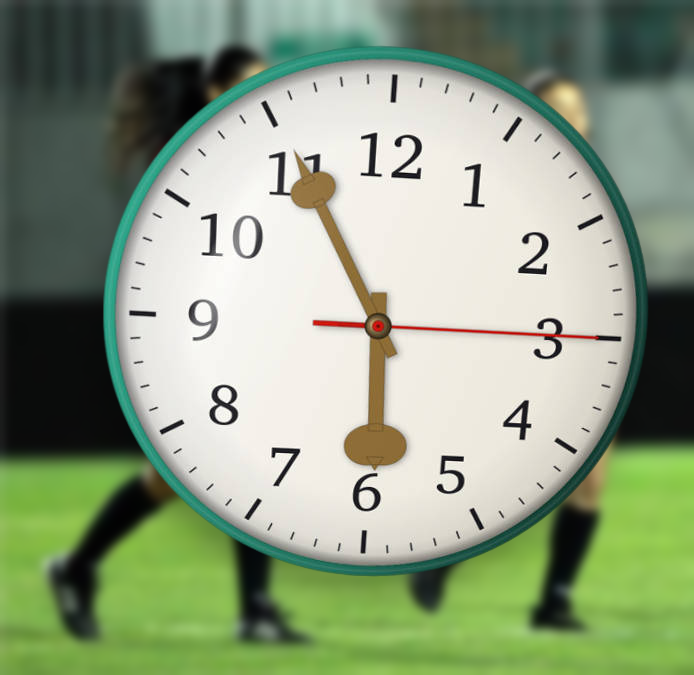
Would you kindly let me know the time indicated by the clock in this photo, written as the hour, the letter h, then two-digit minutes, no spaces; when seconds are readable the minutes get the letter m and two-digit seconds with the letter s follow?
5h55m15s
